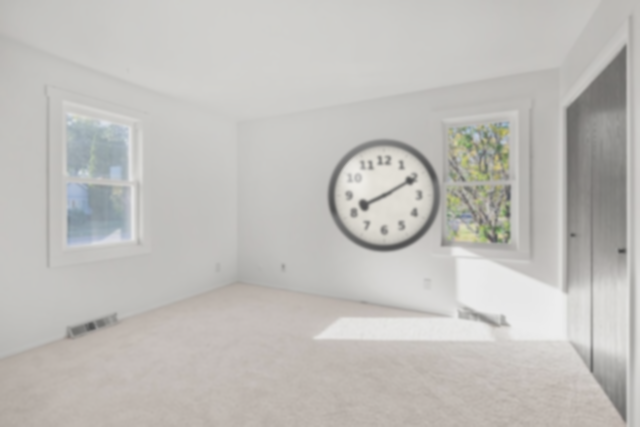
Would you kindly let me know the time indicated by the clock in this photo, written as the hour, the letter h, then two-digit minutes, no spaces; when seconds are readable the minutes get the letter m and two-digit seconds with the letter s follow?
8h10
